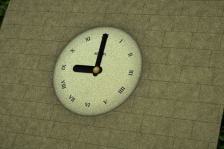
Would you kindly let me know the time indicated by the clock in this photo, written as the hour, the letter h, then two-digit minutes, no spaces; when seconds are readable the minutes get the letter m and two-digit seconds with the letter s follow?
9h00
